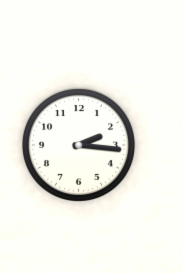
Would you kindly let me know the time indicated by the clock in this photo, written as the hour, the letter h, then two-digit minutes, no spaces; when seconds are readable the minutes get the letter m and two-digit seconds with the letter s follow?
2h16
